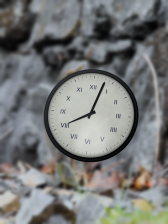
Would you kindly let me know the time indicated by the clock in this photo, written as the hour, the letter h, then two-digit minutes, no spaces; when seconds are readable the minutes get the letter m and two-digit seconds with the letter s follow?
8h03
